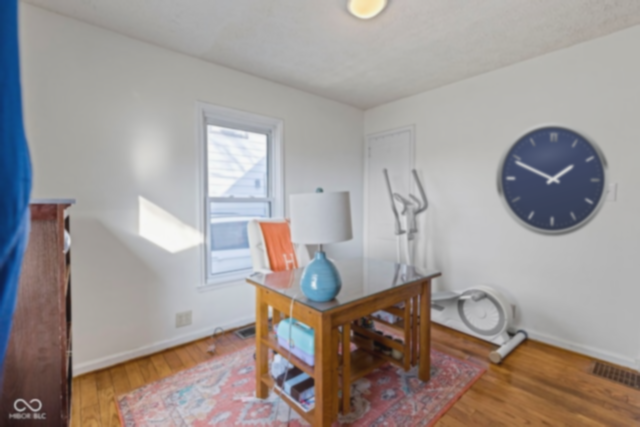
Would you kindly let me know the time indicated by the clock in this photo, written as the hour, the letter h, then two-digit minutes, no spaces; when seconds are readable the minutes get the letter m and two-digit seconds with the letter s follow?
1h49
